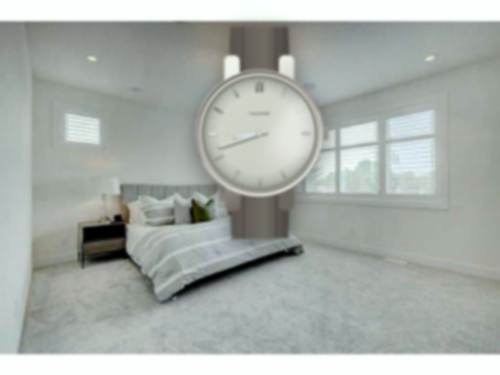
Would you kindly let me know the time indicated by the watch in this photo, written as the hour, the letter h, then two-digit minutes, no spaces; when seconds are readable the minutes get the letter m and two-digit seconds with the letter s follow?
8h42
